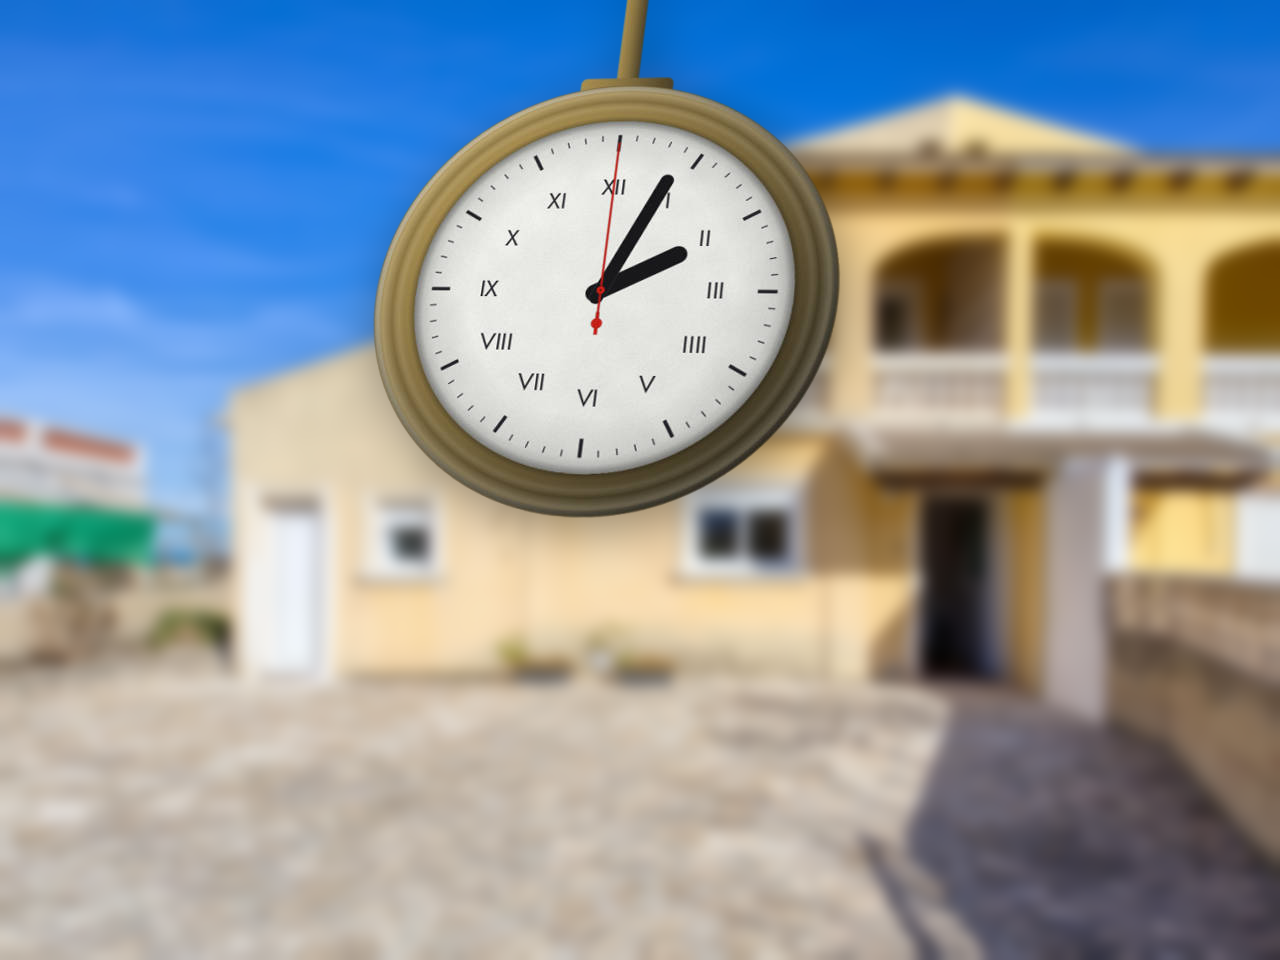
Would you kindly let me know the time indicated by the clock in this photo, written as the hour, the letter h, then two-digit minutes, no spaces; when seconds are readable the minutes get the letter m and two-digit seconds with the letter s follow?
2h04m00s
